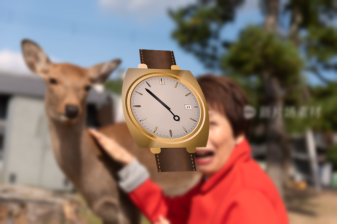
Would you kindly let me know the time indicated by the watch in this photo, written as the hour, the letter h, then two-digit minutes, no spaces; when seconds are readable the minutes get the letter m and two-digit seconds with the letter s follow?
4h53
